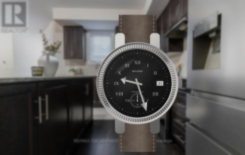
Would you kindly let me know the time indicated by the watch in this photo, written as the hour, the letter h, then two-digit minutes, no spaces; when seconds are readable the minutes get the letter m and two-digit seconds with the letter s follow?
9h27
